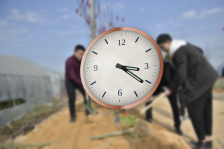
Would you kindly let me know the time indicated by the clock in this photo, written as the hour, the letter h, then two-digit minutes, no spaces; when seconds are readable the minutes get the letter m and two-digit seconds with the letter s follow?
3h21
